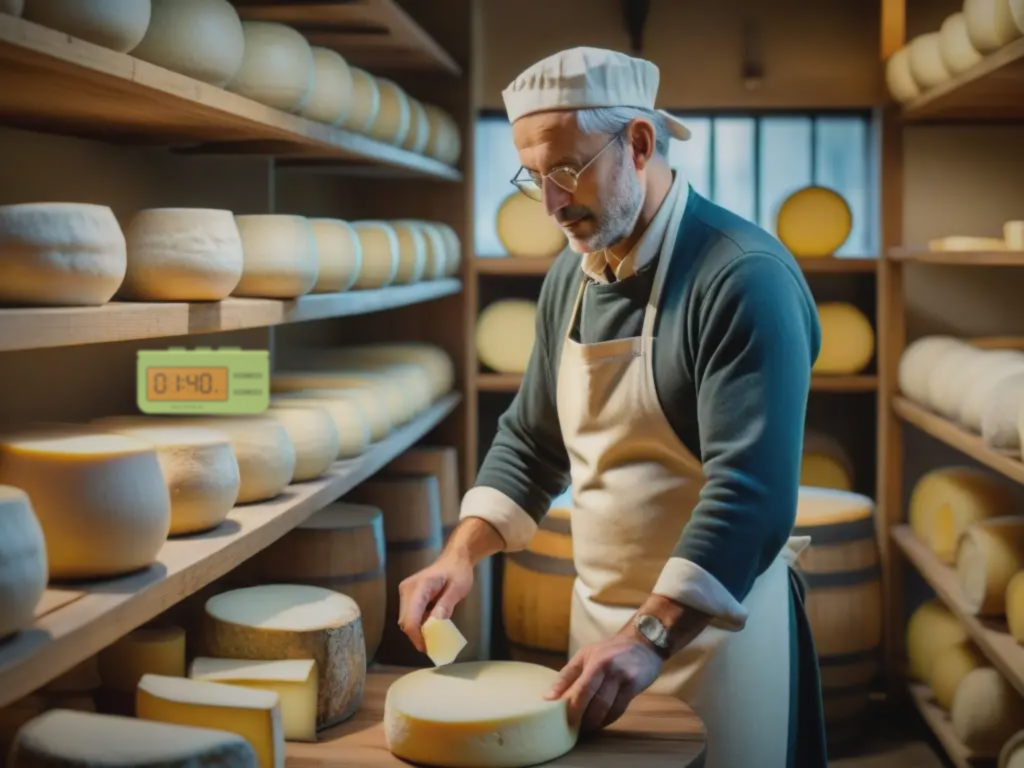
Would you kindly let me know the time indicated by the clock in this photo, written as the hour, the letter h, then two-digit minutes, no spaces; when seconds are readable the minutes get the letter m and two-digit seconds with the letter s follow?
1h40
